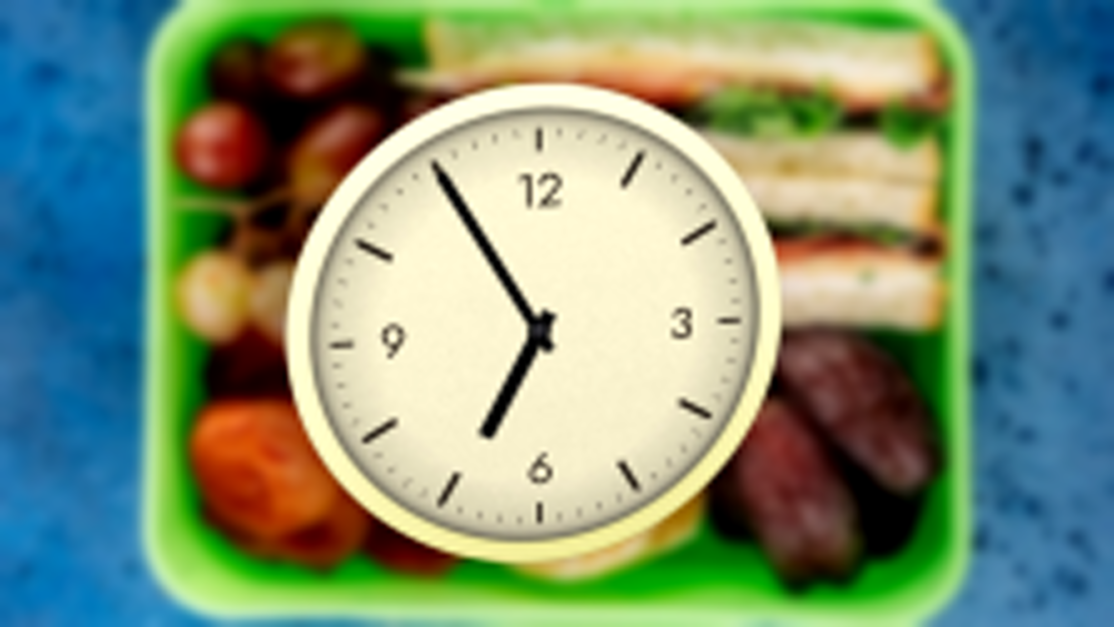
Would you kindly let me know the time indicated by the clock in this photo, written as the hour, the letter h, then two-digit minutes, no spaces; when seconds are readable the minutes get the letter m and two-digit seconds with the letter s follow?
6h55
